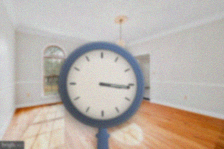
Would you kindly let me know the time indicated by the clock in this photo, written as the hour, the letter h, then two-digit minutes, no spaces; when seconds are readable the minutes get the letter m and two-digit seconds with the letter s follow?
3h16
